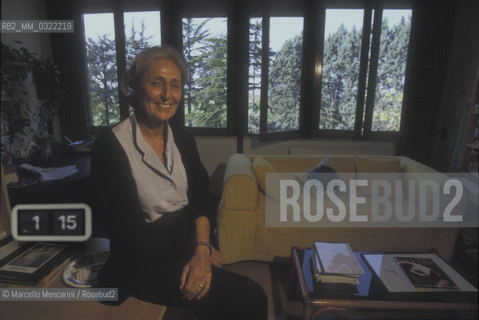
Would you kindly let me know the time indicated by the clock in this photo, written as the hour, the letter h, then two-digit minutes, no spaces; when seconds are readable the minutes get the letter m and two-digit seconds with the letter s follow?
1h15
